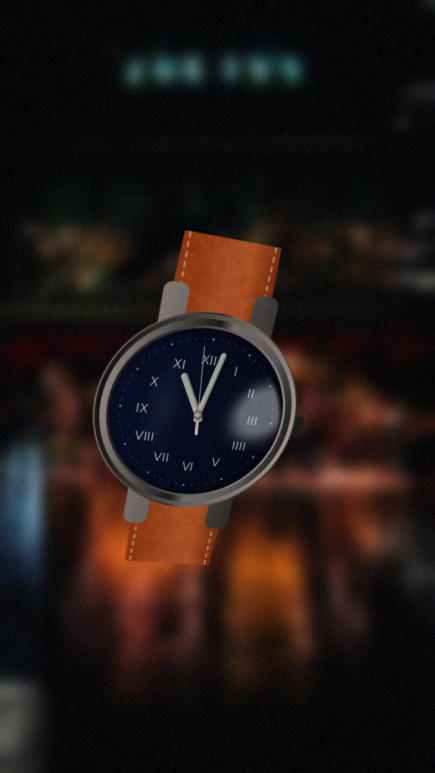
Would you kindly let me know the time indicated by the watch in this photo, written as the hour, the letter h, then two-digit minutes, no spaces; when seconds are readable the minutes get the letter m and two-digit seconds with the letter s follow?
11h01m59s
